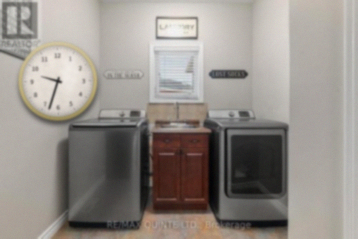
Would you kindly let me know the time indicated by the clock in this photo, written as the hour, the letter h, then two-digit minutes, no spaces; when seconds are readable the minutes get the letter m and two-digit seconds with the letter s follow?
9h33
